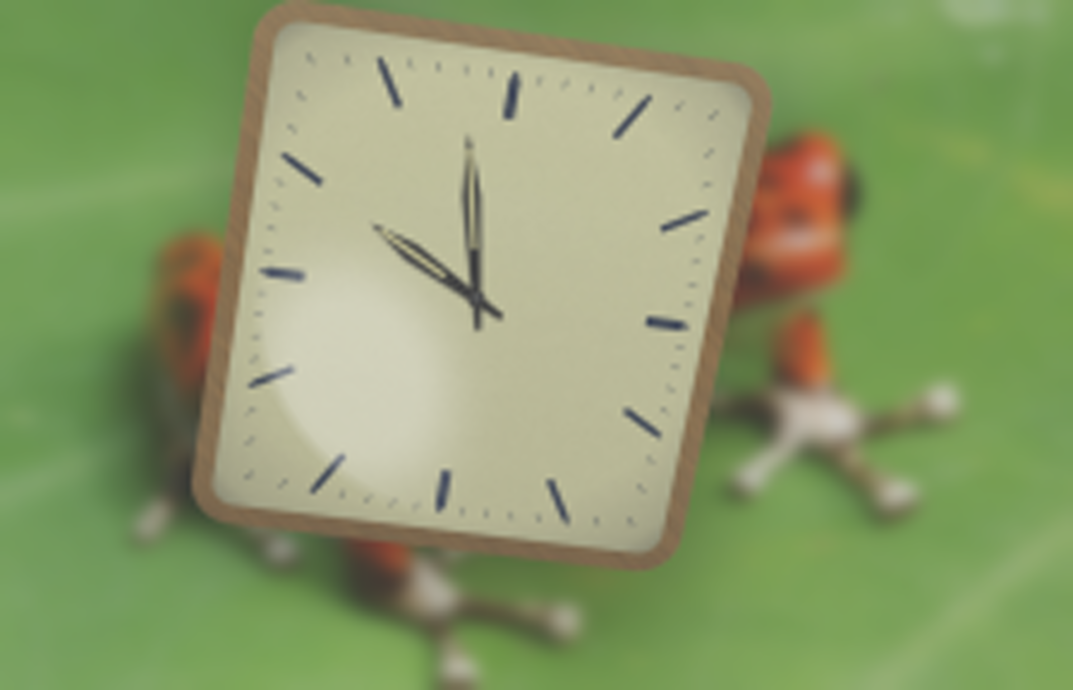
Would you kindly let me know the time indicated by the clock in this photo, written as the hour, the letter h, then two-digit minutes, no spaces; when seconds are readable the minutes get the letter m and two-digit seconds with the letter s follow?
9h58
